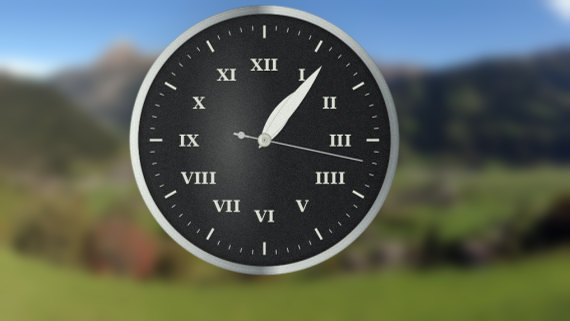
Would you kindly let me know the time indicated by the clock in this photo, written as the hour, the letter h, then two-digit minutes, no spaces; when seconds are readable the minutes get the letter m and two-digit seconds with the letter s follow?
1h06m17s
